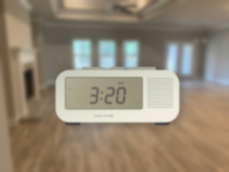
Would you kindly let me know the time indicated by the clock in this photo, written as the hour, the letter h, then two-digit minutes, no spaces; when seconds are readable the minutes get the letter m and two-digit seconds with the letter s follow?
3h20
